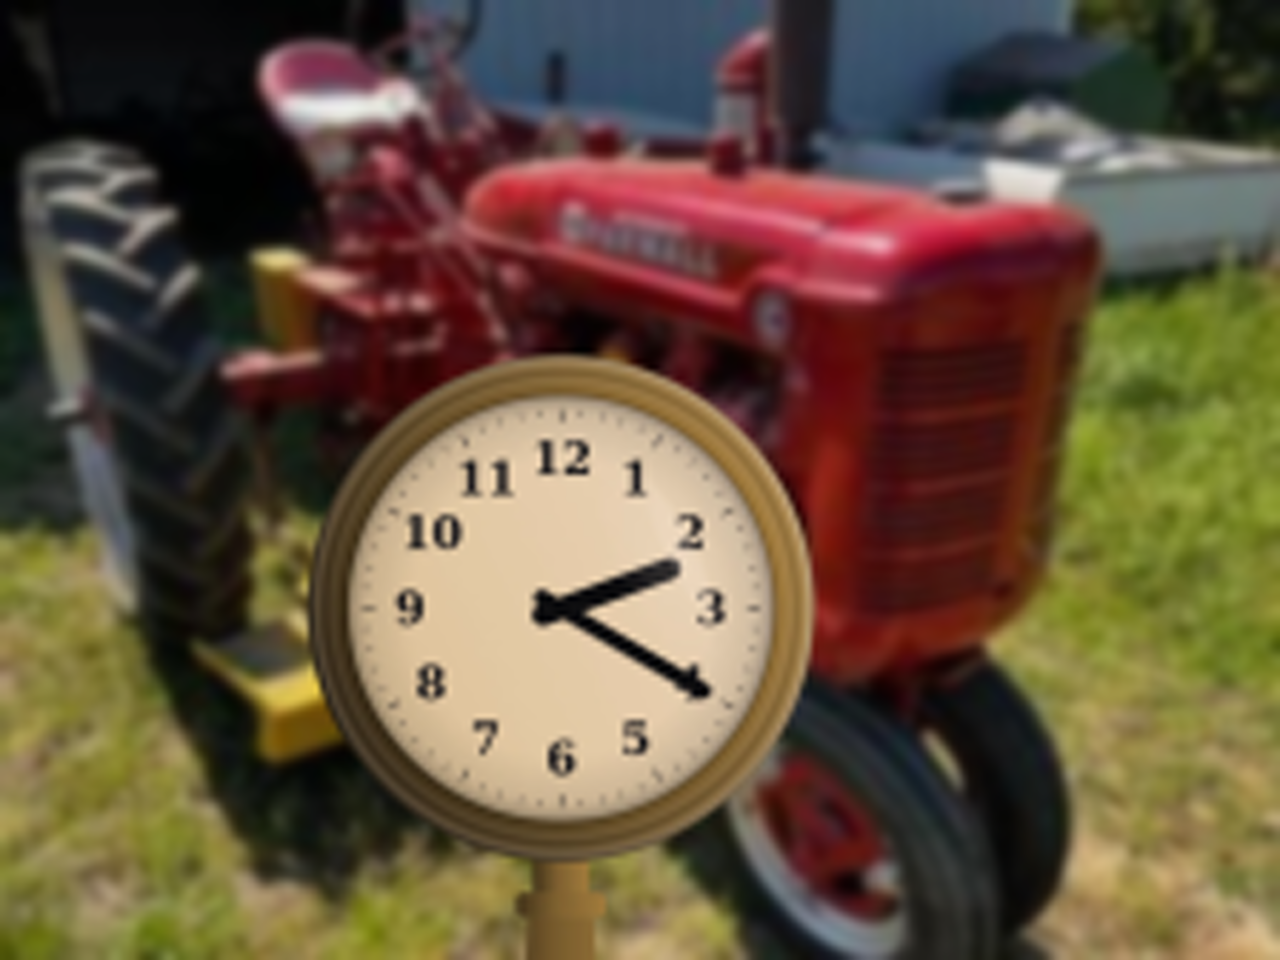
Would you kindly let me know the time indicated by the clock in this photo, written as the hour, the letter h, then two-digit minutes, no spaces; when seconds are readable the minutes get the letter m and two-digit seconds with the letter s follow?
2h20
